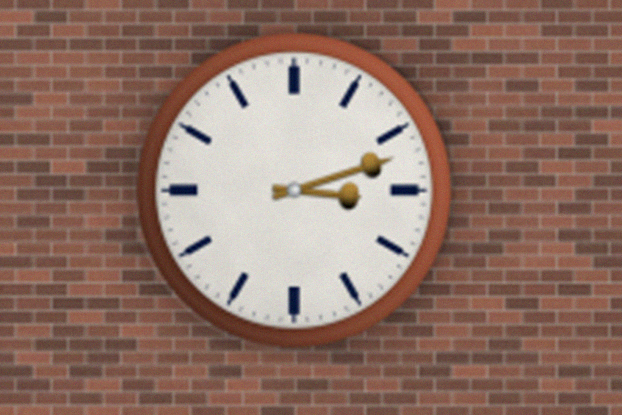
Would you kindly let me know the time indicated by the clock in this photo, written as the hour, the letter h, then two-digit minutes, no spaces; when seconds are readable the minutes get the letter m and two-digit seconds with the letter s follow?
3h12
